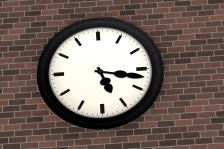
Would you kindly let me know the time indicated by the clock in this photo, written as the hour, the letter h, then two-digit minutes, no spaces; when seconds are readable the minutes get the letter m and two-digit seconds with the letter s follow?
5h17
